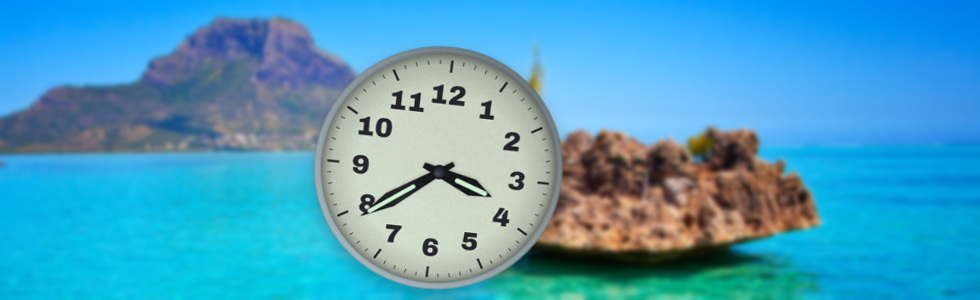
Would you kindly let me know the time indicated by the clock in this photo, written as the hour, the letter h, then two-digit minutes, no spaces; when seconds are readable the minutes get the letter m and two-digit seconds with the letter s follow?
3h39
